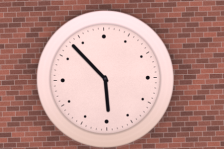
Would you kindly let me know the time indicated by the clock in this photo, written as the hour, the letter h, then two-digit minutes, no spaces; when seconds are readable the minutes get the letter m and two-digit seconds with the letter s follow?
5h53
